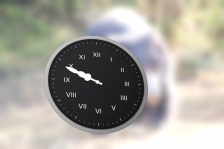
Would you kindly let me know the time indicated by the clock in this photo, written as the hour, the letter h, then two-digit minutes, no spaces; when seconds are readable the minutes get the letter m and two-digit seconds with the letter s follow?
9h49
